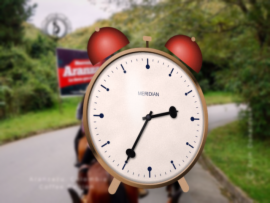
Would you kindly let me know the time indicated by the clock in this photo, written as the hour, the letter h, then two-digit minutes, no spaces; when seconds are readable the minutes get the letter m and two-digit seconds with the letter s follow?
2h35
